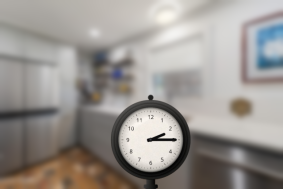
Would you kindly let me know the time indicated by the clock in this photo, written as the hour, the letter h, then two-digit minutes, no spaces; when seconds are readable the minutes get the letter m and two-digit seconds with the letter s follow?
2h15
